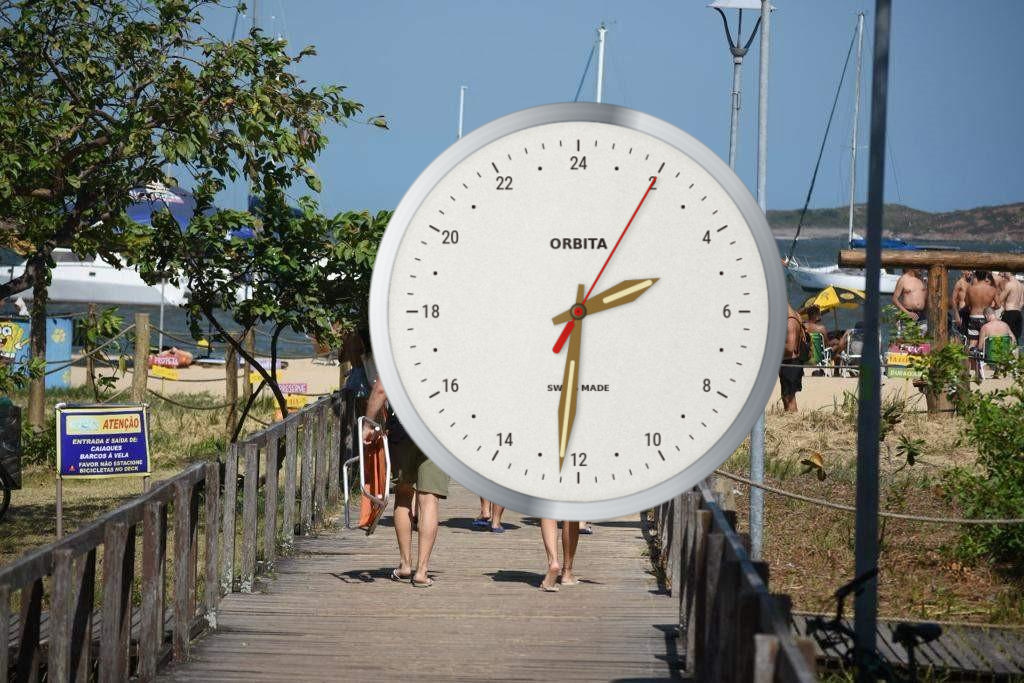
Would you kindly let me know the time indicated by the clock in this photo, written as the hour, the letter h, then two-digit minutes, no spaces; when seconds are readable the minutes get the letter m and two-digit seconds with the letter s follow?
4h31m05s
